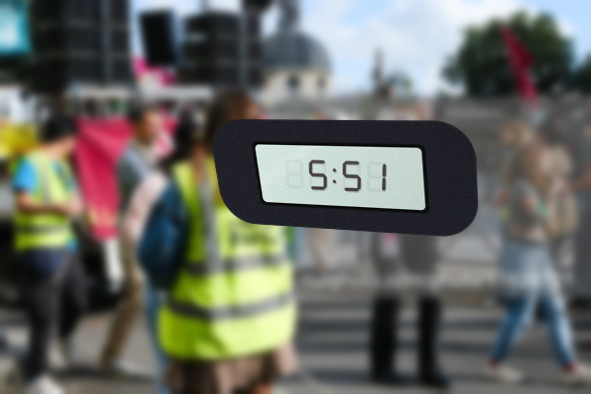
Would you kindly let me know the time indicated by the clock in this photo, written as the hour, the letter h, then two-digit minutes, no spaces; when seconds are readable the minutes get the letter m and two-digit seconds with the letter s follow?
5h51
